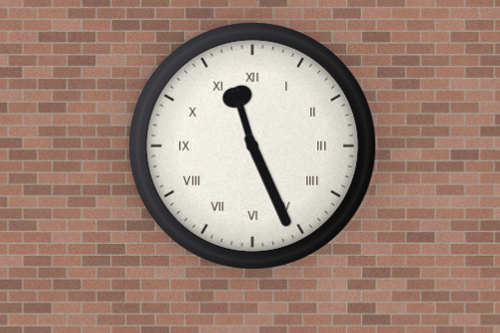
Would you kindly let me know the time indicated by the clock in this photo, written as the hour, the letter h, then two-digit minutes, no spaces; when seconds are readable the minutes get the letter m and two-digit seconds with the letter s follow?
11h26
